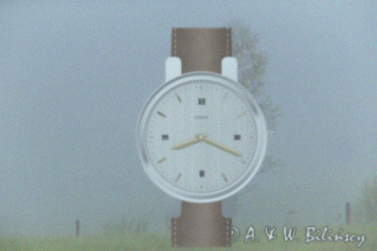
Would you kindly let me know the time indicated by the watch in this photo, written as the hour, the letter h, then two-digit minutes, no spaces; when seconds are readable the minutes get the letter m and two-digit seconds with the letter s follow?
8h19
